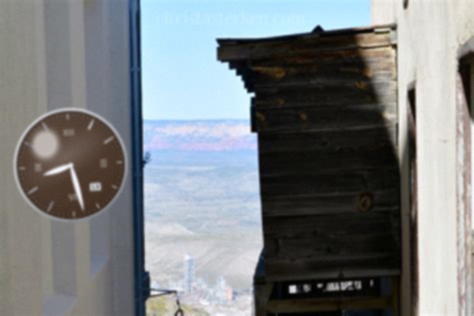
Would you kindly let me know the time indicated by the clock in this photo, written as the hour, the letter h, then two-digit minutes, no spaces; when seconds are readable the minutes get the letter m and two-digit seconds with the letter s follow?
8h28
